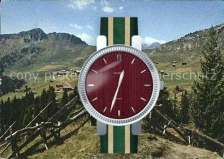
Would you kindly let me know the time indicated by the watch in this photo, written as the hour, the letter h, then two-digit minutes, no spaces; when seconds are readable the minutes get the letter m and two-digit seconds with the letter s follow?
12h33
